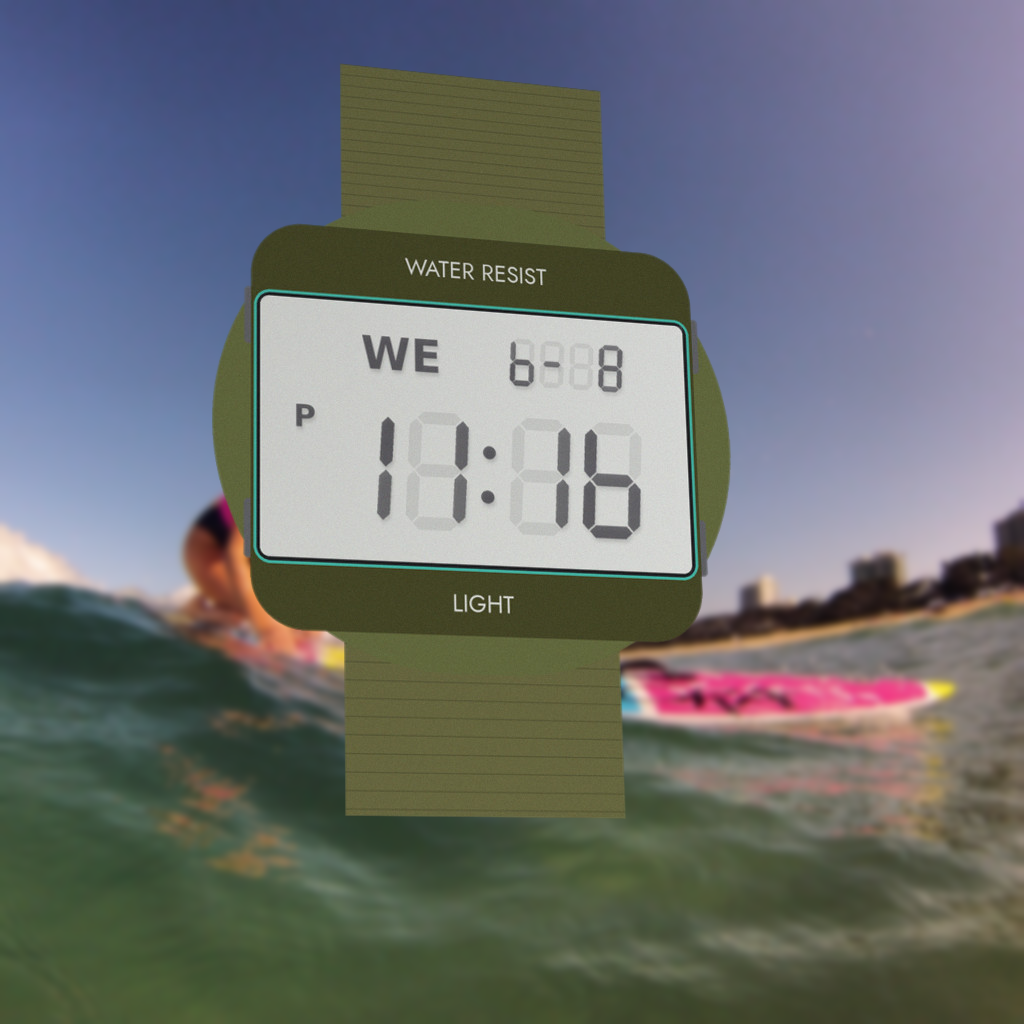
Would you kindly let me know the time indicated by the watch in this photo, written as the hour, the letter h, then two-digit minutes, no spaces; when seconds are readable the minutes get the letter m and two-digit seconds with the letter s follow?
11h16
